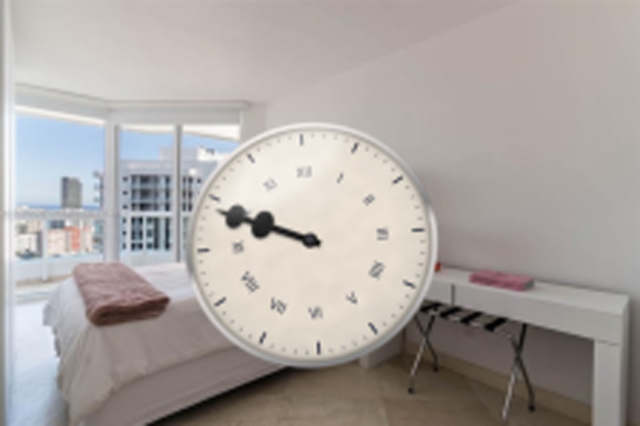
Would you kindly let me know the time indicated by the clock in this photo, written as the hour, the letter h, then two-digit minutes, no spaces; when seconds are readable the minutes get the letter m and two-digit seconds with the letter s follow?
9h49
